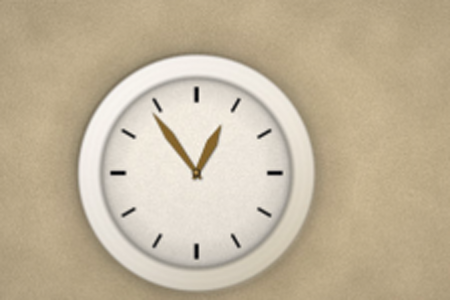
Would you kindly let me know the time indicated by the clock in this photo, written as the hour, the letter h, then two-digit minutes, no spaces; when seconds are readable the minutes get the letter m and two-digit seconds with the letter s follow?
12h54
